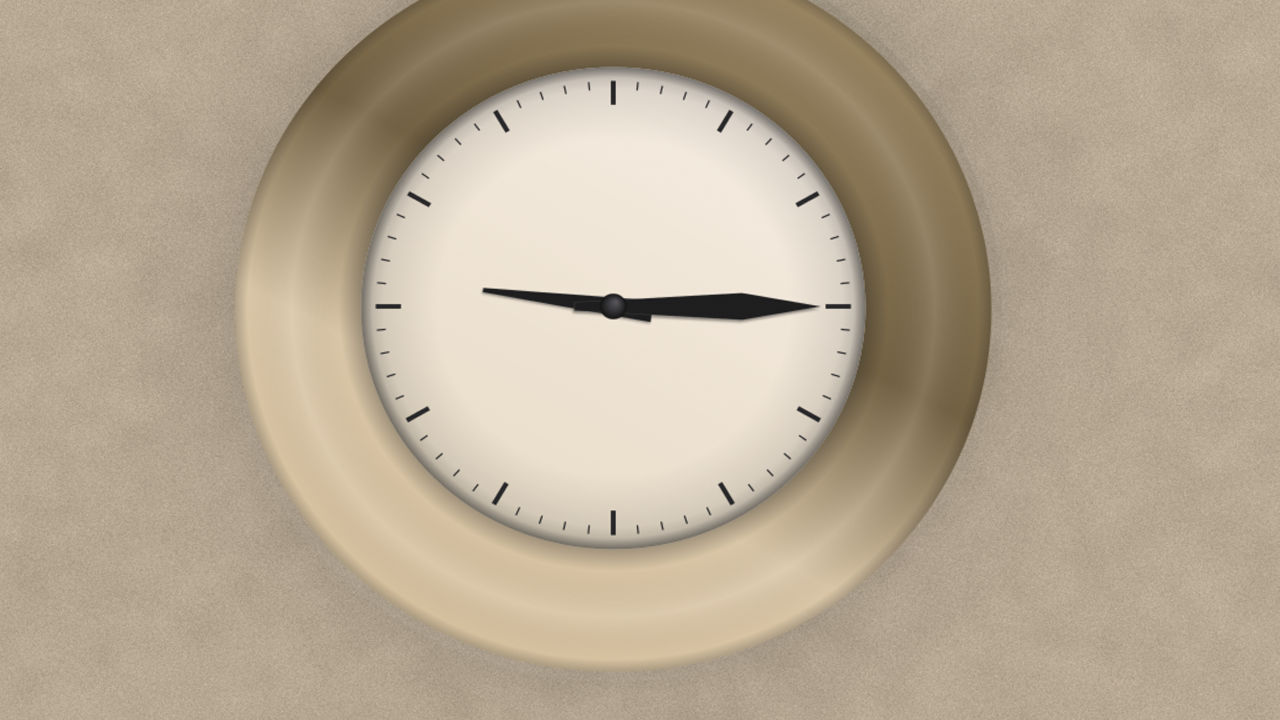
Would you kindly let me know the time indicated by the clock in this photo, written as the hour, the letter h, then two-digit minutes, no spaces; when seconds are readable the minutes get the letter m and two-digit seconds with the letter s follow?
9h15
